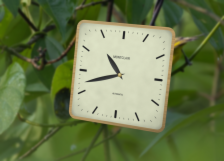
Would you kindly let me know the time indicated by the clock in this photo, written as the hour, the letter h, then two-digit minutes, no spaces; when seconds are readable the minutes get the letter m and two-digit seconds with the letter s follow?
10h42
